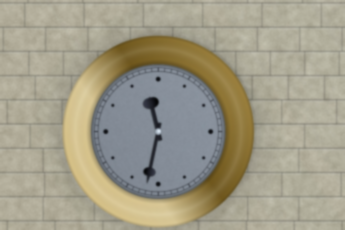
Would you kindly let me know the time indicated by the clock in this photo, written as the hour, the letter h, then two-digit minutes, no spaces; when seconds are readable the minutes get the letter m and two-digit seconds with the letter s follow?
11h32
